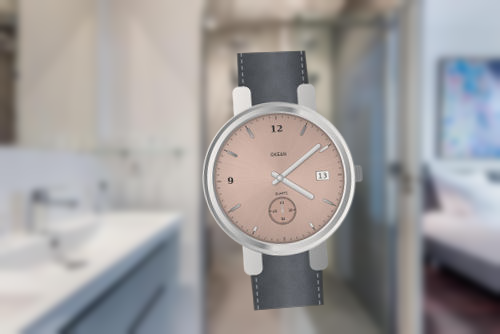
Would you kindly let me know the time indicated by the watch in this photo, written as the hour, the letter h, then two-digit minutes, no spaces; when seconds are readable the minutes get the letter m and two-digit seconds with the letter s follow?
4h09
